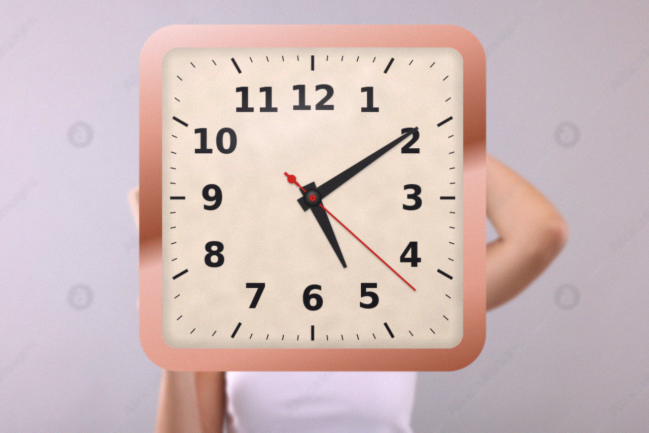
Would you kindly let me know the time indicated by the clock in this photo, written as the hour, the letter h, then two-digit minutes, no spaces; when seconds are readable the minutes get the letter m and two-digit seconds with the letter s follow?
5h09m22s
